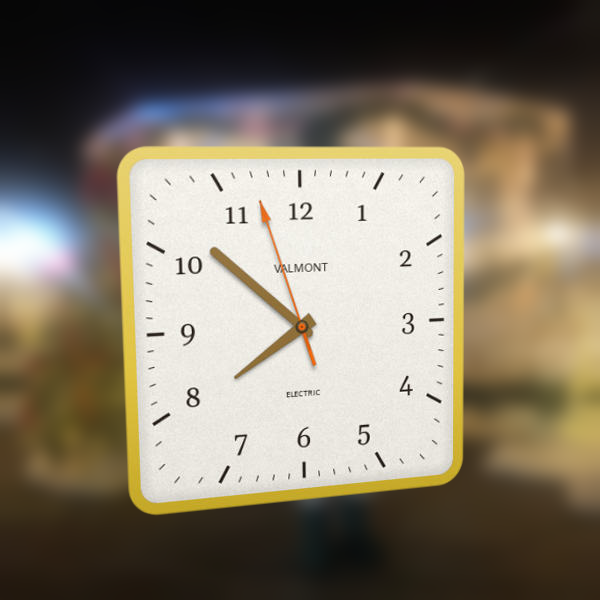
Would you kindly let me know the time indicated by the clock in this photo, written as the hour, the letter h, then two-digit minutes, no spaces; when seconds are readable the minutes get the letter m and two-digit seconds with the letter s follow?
7h51m57s
